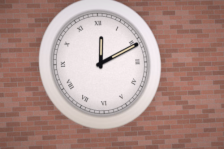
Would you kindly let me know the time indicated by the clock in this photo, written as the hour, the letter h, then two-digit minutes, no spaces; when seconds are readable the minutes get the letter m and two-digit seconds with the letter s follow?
12h11
